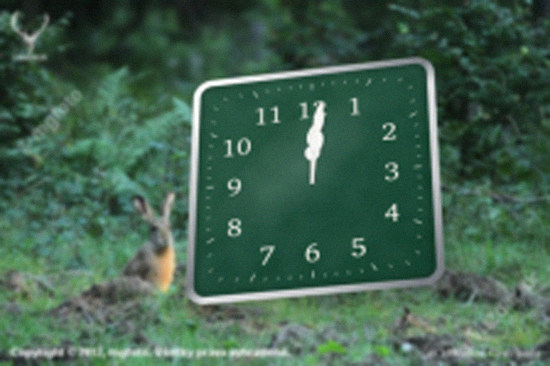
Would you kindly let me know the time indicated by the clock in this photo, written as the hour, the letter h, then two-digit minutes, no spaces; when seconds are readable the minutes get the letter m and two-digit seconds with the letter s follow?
12h01
